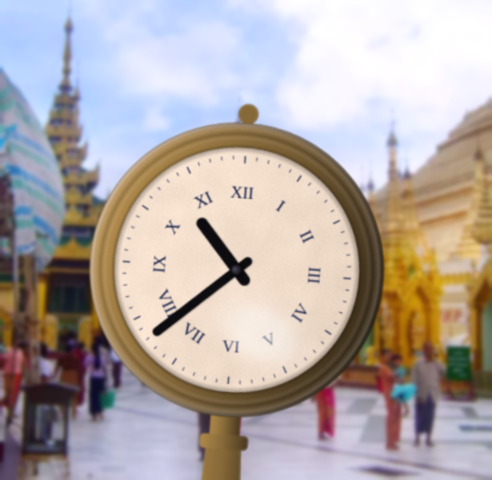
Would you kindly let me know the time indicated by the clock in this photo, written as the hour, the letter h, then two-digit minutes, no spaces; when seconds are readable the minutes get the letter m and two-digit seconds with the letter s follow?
10h38
